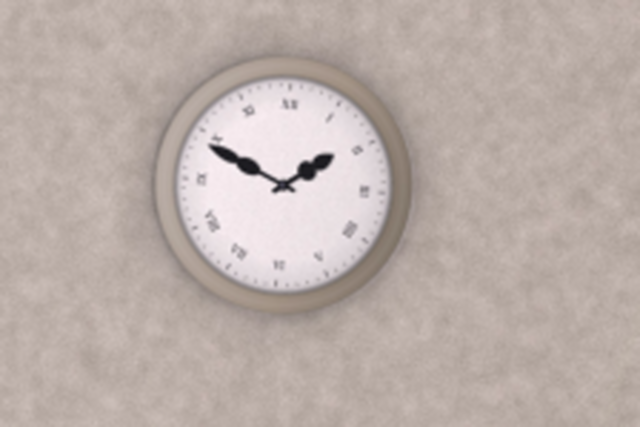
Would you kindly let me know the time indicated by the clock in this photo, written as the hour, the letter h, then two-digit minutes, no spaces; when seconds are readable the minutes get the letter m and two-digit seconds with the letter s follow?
1h49
